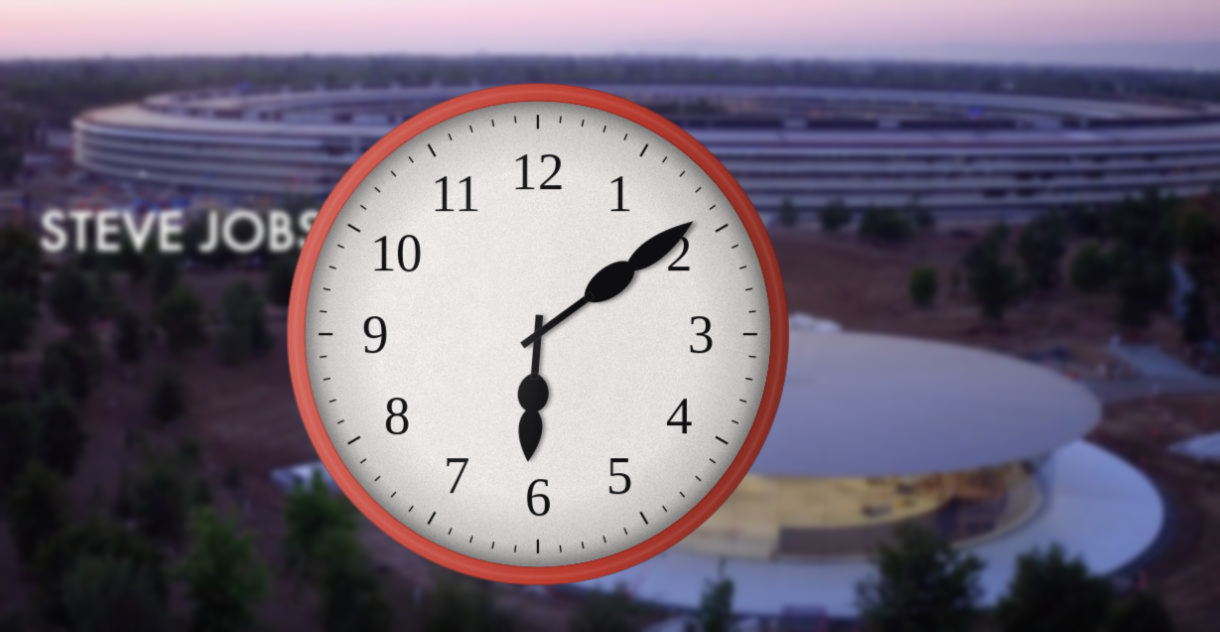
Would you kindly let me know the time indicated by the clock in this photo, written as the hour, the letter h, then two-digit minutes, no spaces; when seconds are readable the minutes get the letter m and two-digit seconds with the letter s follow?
6h09
